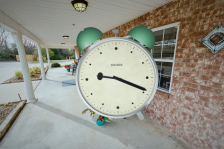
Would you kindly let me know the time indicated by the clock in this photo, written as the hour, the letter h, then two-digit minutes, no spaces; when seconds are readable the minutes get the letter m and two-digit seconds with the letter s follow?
9h19
